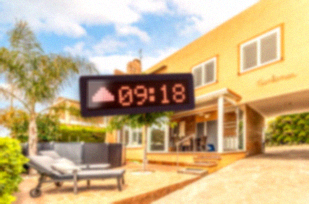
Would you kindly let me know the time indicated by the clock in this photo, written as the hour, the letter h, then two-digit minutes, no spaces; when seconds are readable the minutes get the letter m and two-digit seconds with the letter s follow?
9h18
